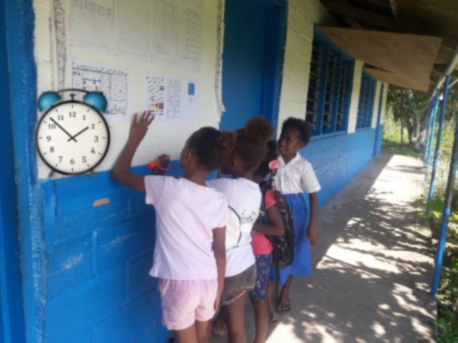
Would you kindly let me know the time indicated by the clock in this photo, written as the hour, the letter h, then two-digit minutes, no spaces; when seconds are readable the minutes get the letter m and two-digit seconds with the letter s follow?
1h52
